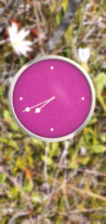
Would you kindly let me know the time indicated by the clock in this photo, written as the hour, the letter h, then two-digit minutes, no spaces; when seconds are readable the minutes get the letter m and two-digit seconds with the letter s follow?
7h41
